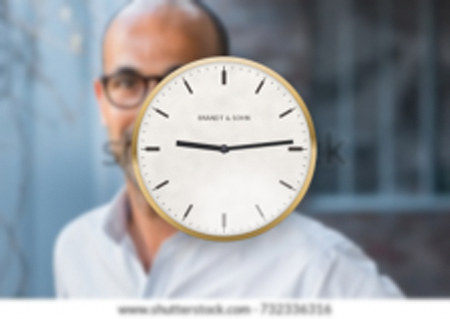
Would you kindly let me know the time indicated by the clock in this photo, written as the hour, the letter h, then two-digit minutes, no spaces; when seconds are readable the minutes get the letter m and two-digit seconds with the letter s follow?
9h14
